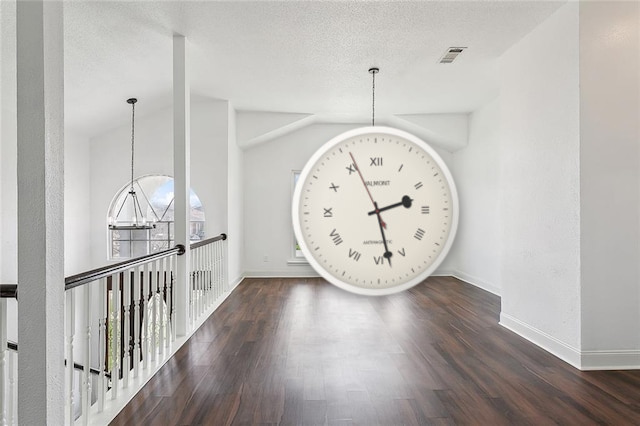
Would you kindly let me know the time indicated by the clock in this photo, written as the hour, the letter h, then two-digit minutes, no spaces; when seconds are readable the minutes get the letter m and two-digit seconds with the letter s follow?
2h27m56s
